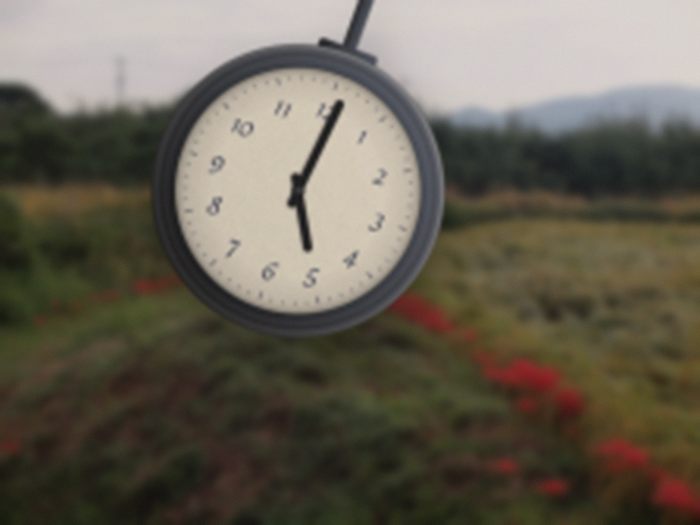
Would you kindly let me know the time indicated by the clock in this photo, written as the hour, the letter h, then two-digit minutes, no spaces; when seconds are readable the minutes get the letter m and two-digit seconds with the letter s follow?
5h01
